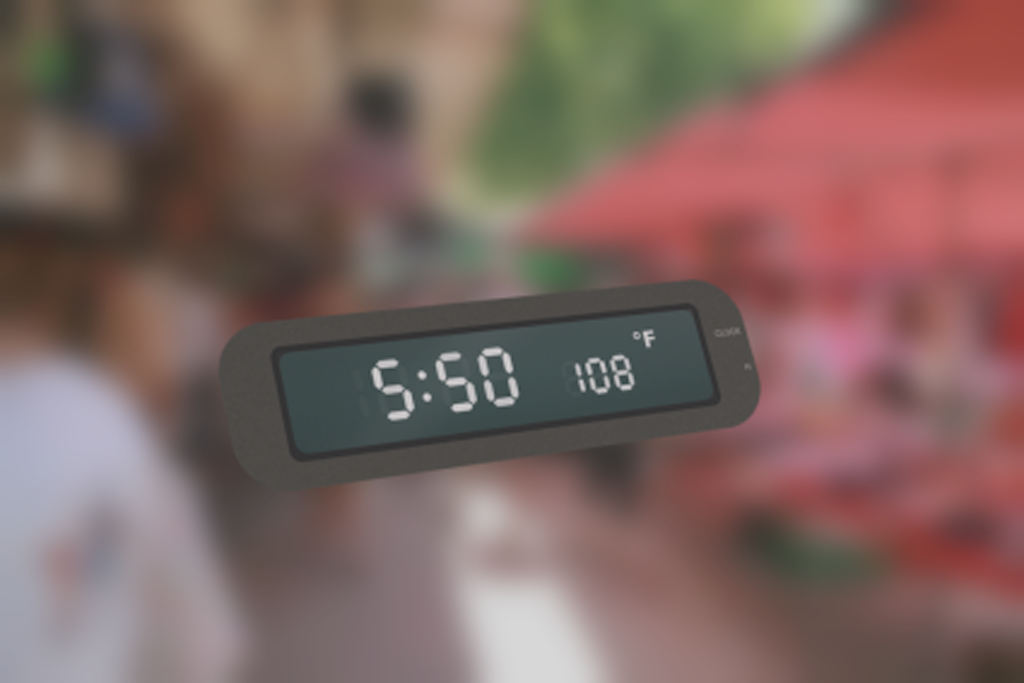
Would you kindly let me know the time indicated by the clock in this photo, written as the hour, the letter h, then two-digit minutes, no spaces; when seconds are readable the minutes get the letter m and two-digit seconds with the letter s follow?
5h50
